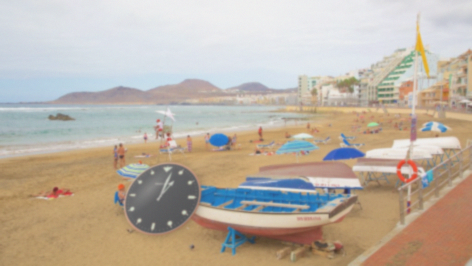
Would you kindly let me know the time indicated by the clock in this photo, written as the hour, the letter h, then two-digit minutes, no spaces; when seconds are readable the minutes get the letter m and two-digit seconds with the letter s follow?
1h02
